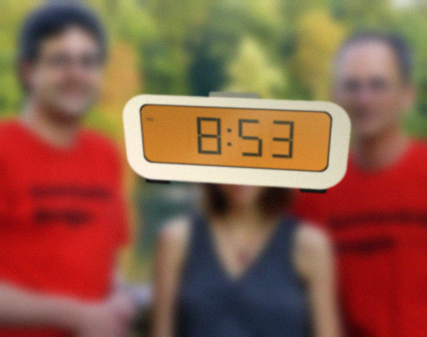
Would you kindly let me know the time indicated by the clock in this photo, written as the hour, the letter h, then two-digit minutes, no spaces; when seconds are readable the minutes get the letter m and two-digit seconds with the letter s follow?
8h53
